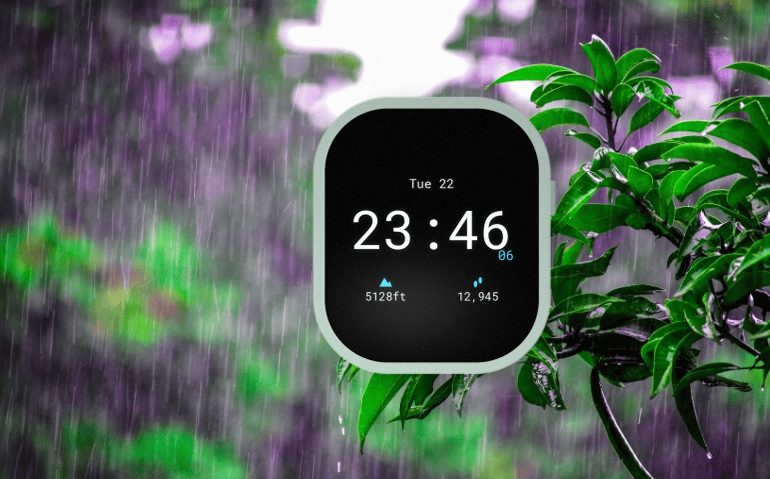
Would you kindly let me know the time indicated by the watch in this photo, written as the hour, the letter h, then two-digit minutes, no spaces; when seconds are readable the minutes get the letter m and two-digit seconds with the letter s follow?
23h46m06s
